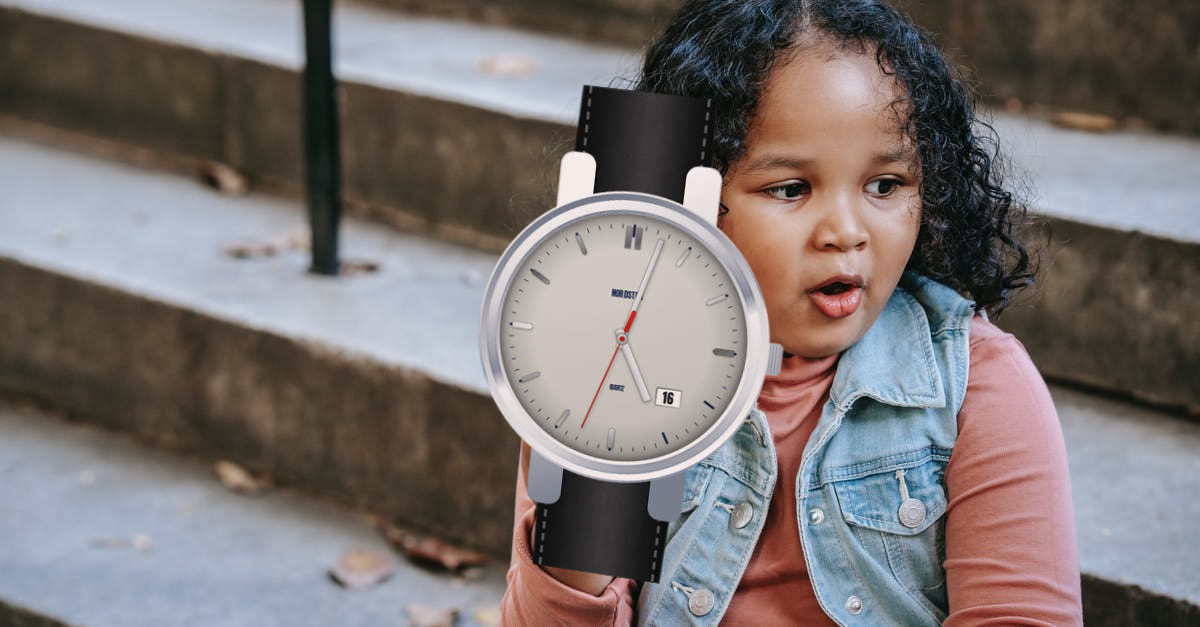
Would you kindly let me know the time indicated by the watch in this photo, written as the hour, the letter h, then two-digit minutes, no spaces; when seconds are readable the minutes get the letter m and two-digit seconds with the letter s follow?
5h02m33s
